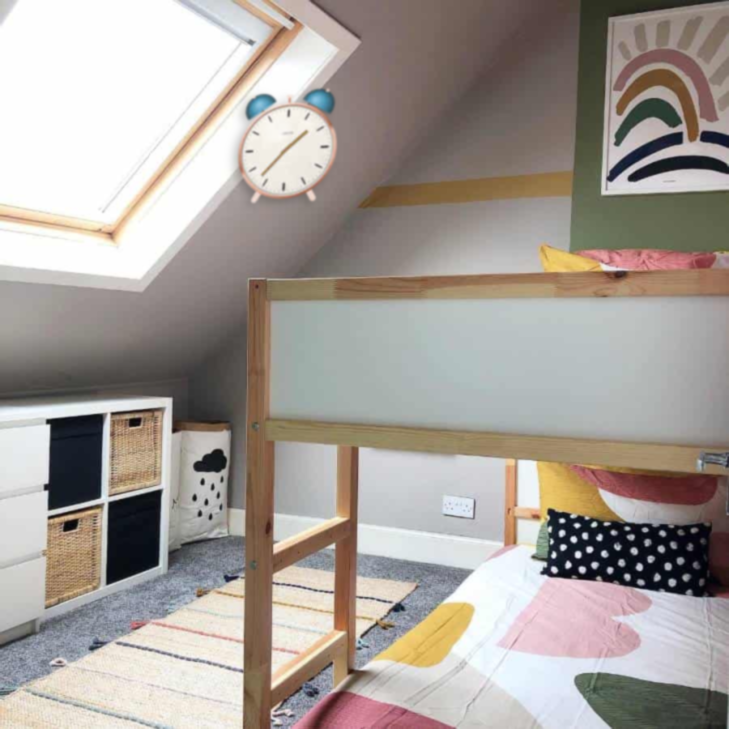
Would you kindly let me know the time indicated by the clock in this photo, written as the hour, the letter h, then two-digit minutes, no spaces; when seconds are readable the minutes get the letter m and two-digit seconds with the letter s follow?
1h37
